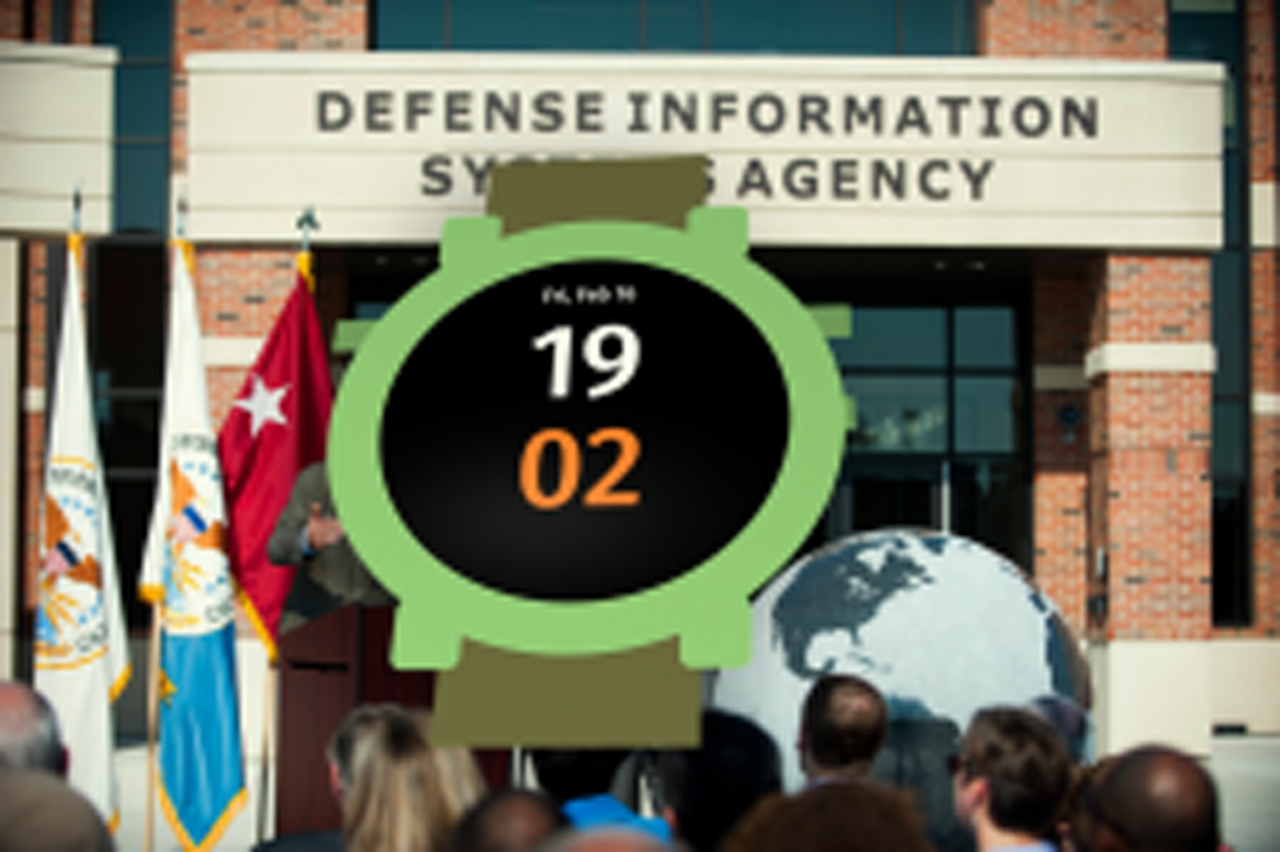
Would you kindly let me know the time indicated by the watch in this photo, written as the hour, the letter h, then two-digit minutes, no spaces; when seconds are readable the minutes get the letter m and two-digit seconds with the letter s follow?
19h02
